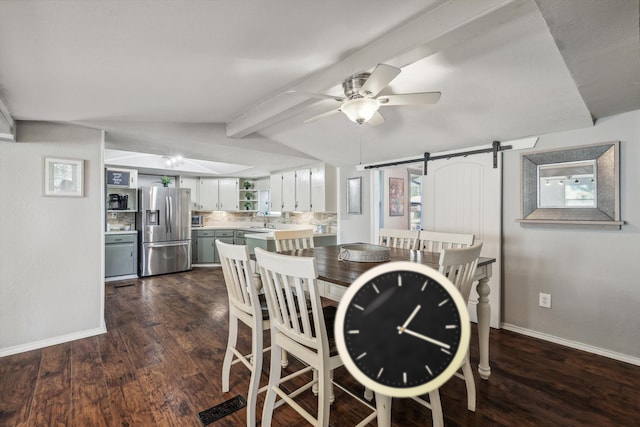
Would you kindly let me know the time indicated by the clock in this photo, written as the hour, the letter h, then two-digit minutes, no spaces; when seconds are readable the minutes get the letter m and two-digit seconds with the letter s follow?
1h19
